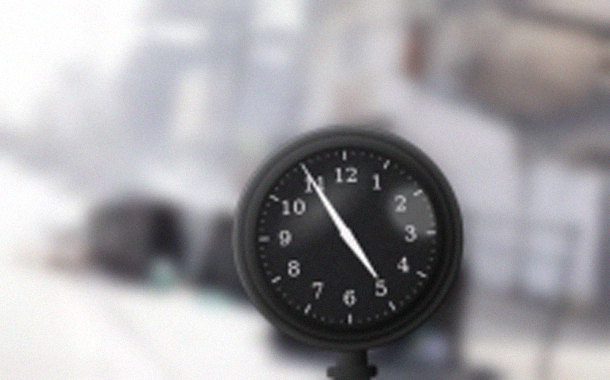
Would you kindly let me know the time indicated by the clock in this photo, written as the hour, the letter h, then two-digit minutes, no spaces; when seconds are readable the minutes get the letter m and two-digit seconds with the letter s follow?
4h55
